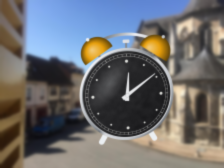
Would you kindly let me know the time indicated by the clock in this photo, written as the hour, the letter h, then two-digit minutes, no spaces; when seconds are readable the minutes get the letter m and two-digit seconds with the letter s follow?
12h09
